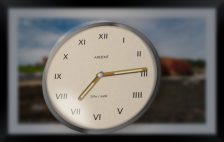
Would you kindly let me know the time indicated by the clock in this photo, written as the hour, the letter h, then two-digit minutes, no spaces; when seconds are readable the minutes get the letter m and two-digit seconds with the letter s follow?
7h14
